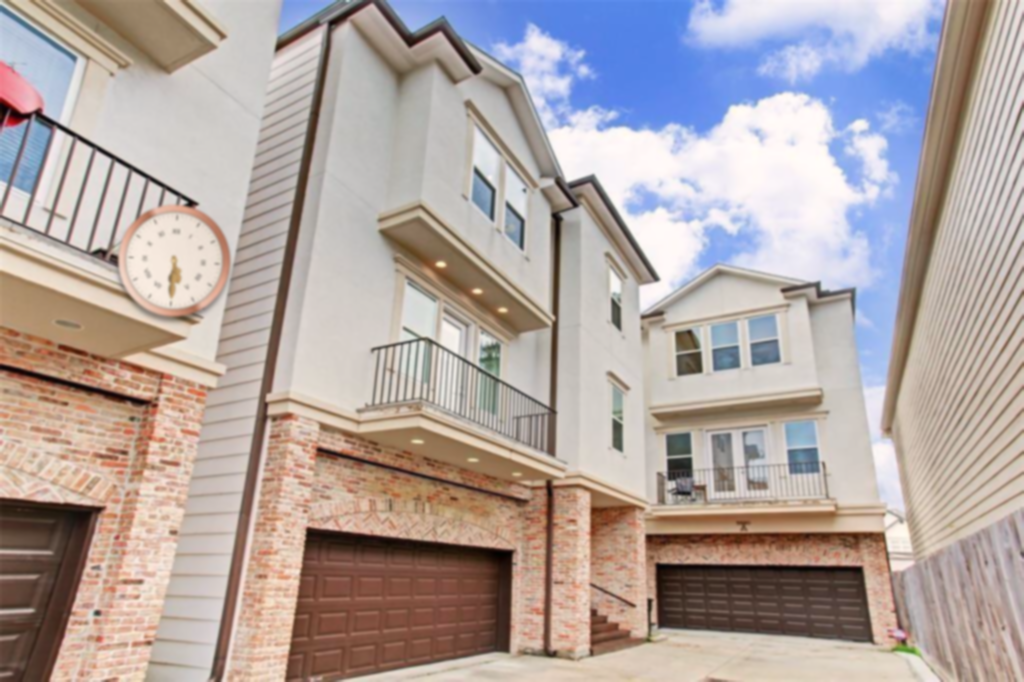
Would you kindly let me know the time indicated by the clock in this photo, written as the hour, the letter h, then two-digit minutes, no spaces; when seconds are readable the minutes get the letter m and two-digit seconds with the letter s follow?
5h30
